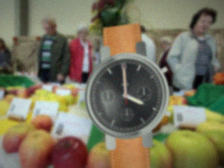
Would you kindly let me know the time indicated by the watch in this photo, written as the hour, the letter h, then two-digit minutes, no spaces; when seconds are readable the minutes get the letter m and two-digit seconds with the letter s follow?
4h00
